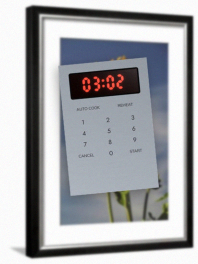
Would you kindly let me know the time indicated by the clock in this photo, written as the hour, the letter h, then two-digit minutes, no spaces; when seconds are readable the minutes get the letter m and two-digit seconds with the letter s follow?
3h02
